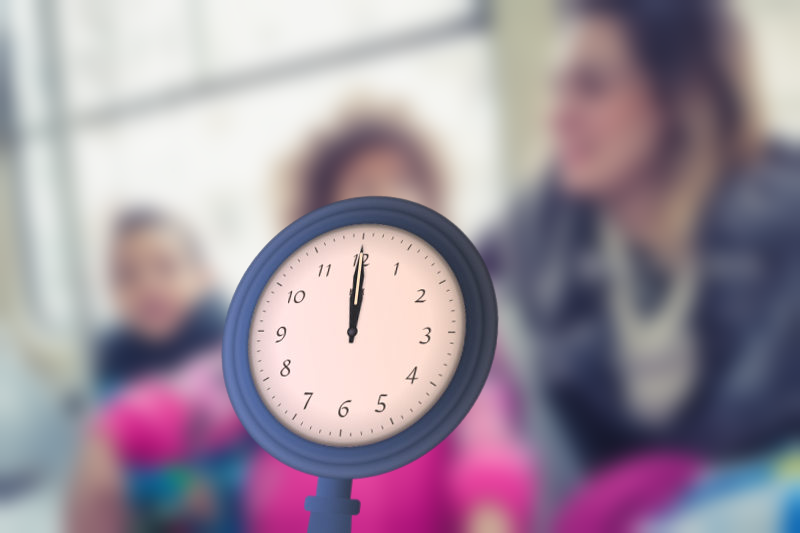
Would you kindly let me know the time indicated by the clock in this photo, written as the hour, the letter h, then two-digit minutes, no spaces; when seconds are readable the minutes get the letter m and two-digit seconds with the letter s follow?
12h00
